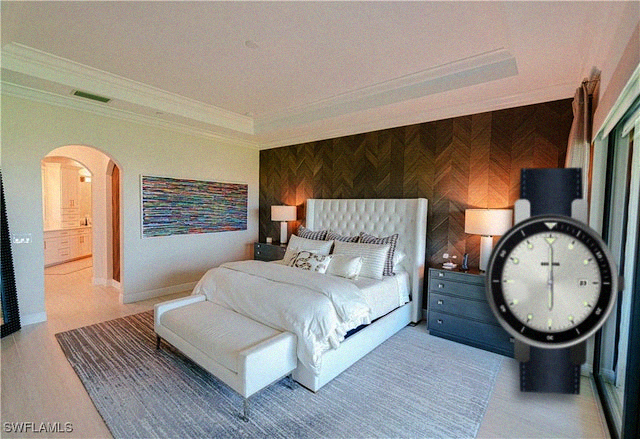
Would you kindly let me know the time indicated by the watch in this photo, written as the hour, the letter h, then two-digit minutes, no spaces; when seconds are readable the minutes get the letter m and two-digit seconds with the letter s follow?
6h00
